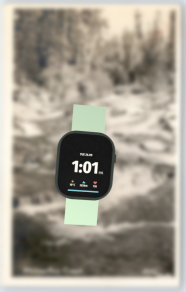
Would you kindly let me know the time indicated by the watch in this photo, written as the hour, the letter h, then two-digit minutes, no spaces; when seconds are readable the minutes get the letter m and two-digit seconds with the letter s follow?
1h01
